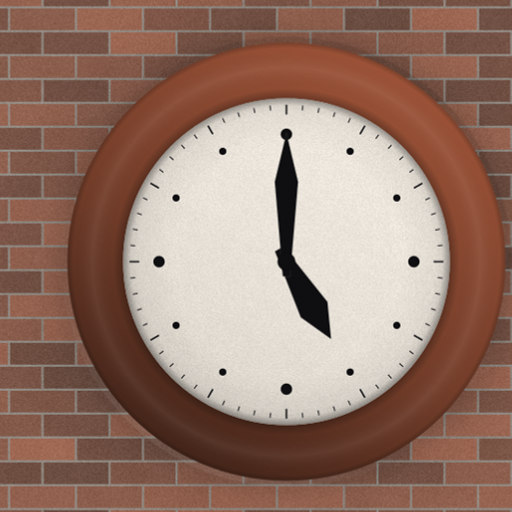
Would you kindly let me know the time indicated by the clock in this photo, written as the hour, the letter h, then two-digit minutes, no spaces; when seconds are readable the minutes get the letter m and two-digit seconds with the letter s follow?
5h00
